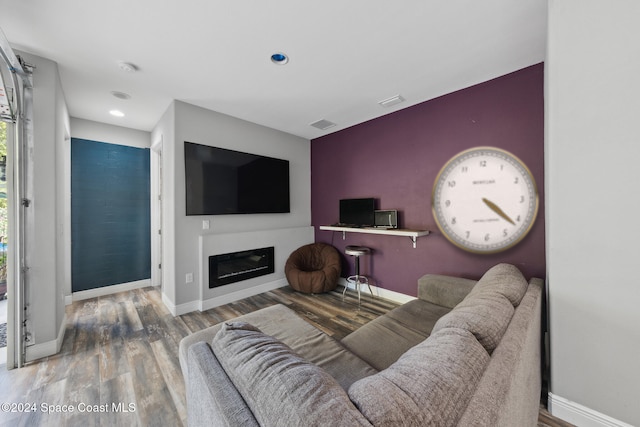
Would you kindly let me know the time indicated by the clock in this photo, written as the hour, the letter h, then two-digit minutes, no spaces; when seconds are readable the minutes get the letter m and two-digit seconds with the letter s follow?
4h22
